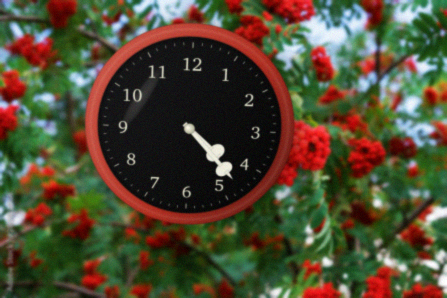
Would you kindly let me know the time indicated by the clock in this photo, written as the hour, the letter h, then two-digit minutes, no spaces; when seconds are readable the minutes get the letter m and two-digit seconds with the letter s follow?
4h23
